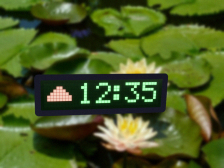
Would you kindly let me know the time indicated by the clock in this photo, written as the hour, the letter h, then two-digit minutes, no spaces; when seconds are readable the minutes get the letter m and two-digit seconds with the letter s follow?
12h35
